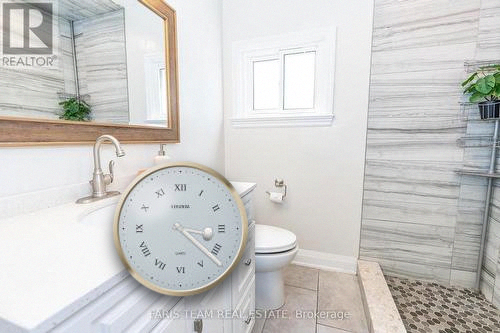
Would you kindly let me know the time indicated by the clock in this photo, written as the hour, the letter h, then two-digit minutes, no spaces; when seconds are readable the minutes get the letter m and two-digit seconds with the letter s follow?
3h22
